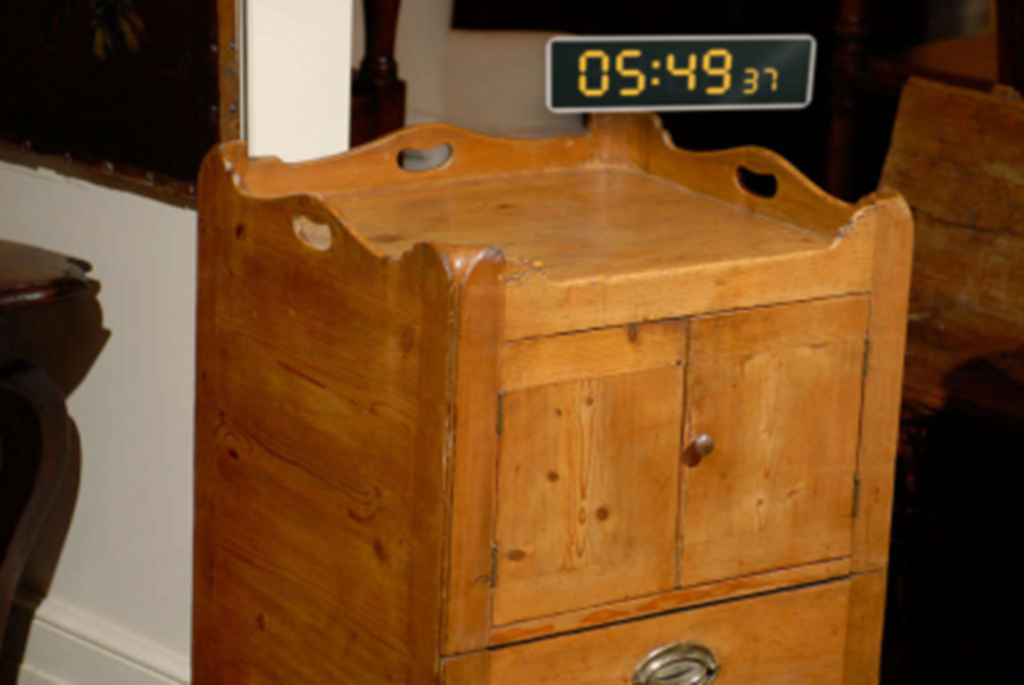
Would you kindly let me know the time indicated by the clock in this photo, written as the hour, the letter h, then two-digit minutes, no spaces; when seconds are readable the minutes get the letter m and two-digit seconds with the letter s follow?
5h49m37s
